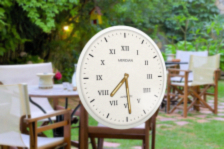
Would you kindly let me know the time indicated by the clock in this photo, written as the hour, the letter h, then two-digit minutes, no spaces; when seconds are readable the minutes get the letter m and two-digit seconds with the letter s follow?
7h29
